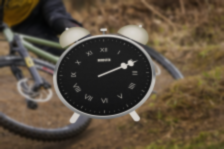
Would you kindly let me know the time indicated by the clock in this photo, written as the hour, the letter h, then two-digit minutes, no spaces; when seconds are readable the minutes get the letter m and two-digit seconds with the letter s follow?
2h11
